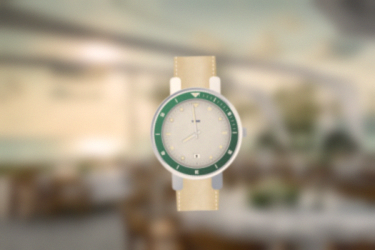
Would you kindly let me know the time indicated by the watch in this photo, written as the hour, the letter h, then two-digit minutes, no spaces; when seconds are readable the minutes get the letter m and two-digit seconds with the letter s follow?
7h59
